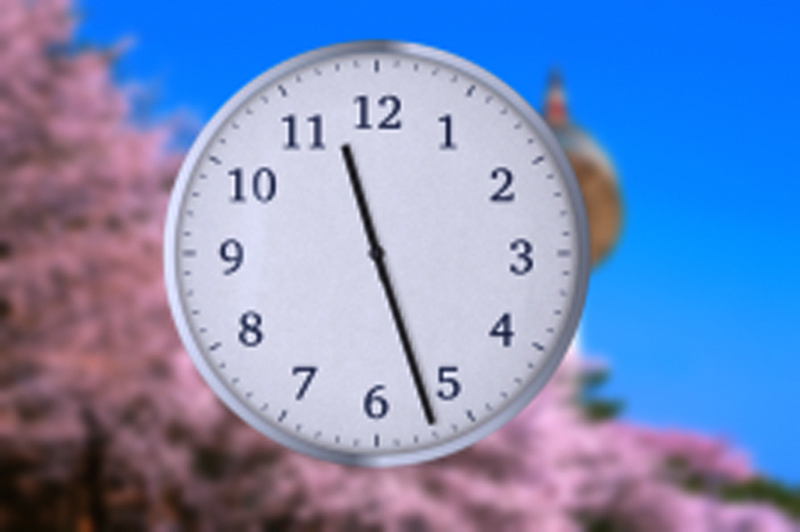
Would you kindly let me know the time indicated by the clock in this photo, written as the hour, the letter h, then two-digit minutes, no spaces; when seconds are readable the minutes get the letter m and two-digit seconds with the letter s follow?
11h27
